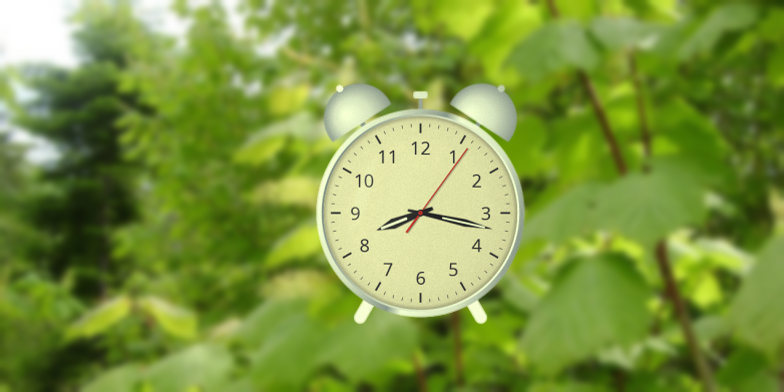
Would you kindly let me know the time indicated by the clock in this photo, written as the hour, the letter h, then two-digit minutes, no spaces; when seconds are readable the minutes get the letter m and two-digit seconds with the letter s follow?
8h17m06s
